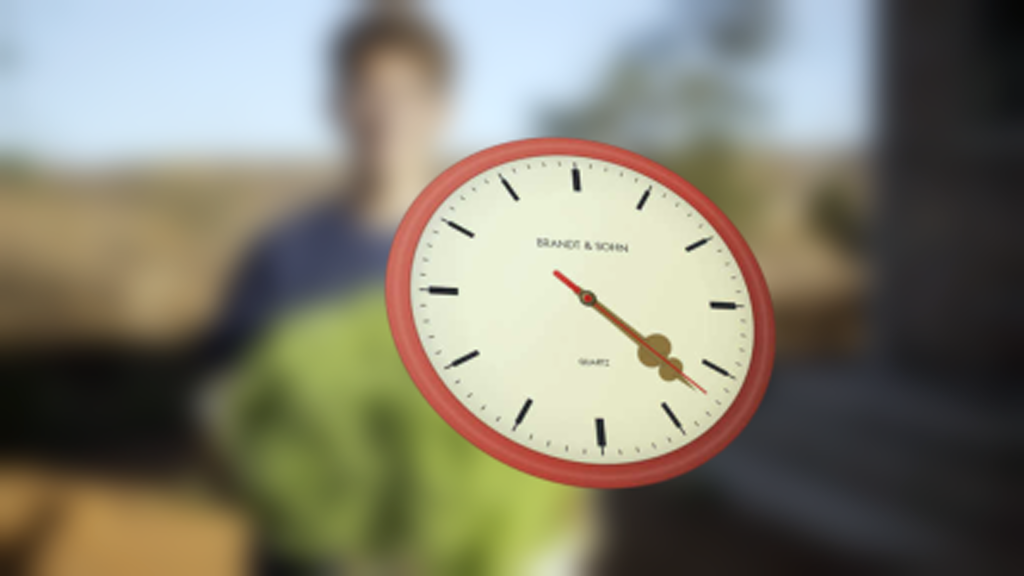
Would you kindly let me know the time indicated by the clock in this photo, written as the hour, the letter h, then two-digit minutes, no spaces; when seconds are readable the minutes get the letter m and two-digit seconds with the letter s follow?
4h22m22s
